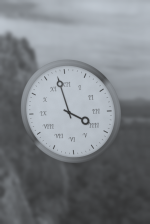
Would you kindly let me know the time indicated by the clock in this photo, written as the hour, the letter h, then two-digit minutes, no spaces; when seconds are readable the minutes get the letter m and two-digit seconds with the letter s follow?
3h58
